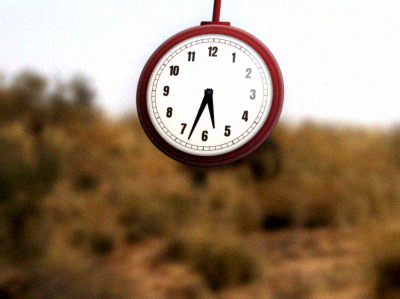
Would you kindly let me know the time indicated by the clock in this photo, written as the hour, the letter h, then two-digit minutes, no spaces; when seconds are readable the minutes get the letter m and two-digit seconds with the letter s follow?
5h33
